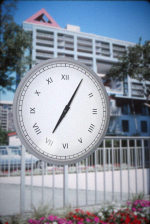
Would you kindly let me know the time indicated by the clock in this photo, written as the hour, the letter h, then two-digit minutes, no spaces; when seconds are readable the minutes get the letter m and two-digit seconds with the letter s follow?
7h05
